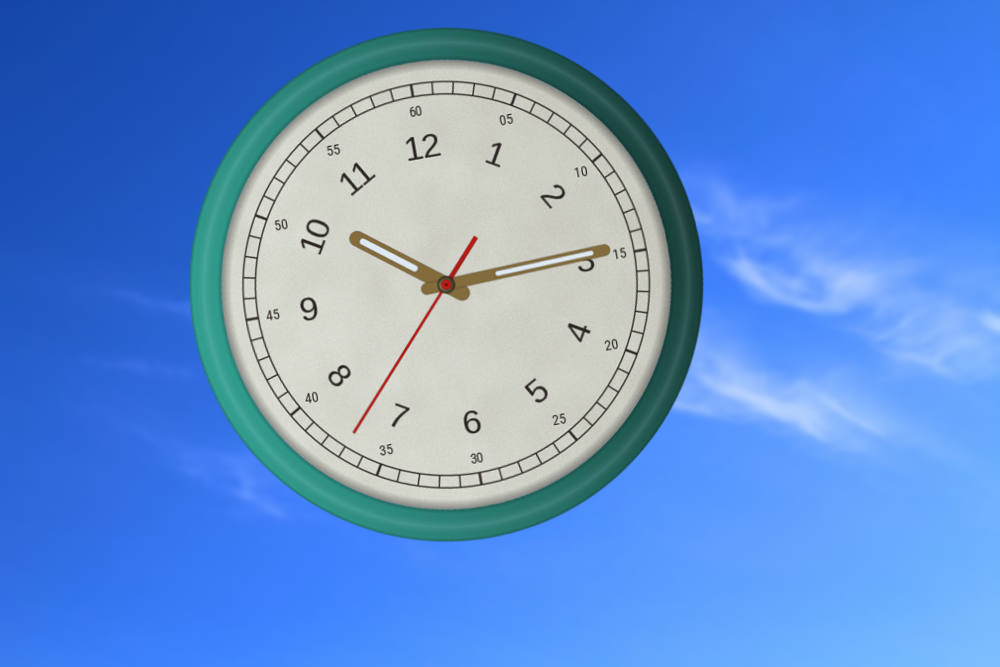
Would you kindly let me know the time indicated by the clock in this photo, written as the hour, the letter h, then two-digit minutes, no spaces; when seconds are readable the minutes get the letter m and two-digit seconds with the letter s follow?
10h14m37s
